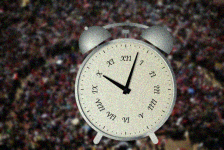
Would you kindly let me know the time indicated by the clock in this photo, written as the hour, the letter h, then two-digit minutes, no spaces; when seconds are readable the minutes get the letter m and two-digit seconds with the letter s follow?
10h03
